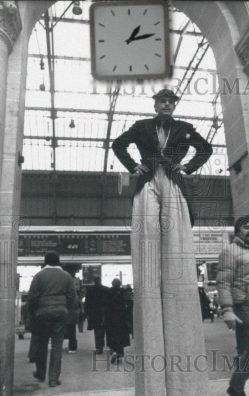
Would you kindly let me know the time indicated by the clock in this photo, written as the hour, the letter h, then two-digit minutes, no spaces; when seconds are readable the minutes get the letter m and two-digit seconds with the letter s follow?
1h13
